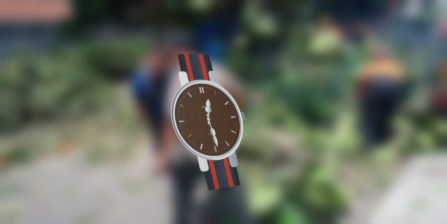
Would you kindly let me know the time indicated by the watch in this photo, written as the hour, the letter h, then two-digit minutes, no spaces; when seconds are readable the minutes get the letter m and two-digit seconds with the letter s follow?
12h29
